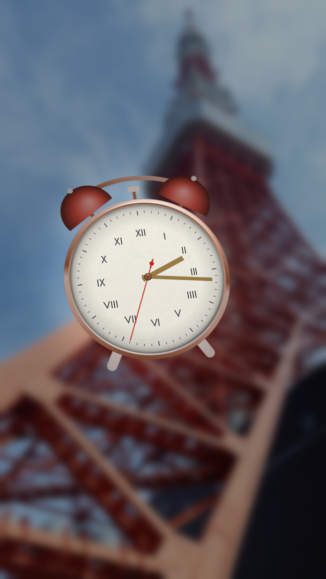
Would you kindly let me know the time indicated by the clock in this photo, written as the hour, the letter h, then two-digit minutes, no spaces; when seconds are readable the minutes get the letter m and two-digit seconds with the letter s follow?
2h16m34s
